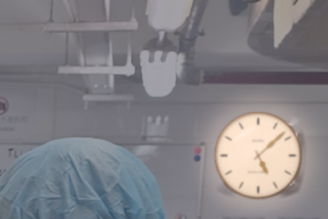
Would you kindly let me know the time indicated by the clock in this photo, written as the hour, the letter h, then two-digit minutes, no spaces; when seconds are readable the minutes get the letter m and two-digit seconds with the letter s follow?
5h08
